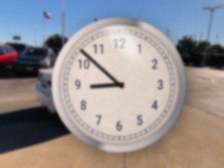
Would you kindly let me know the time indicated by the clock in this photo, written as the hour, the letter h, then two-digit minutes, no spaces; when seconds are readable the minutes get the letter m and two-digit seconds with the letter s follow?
8h52
